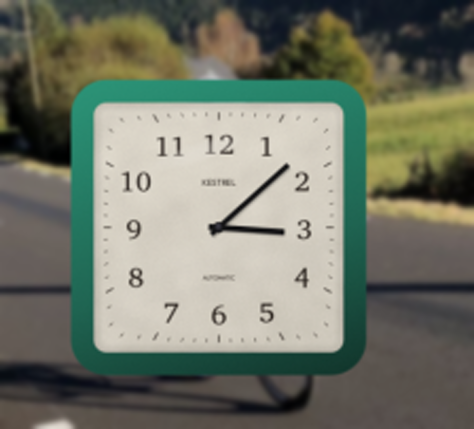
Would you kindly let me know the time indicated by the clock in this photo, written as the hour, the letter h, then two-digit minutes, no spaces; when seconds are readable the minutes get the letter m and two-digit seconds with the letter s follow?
3h08
